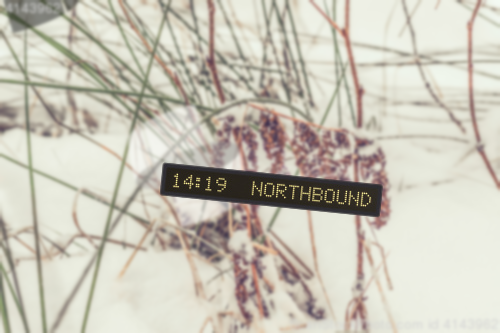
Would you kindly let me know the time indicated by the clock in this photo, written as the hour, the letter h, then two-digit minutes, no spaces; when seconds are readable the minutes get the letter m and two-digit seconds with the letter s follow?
14h19
